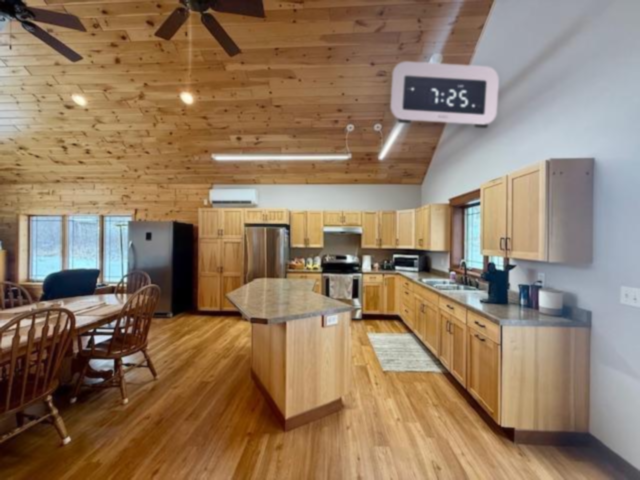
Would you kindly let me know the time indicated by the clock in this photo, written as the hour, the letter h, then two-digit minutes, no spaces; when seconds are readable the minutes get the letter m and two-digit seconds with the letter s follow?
7h25
